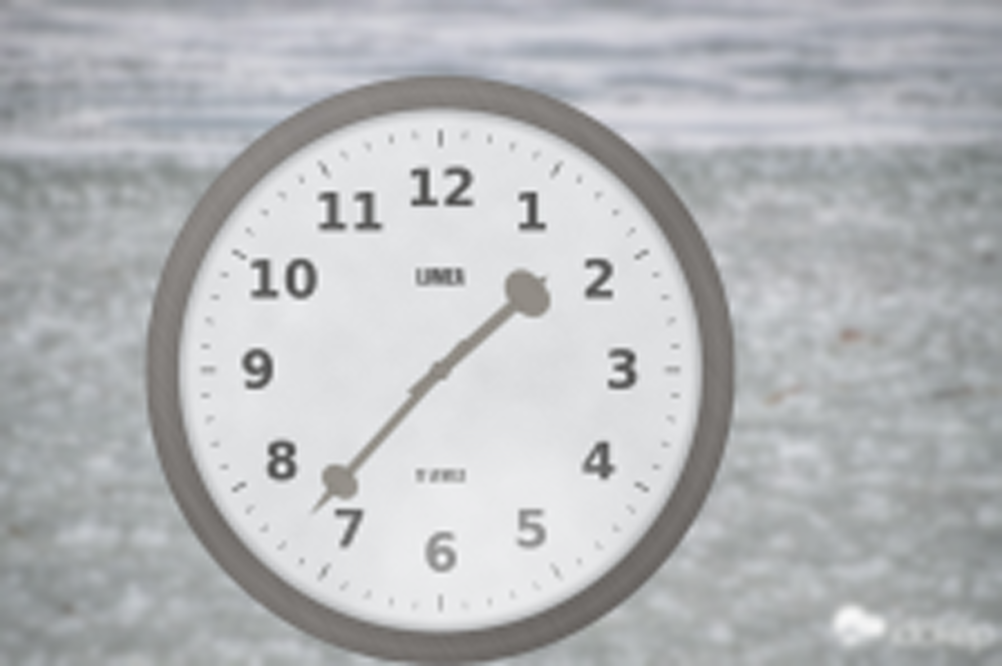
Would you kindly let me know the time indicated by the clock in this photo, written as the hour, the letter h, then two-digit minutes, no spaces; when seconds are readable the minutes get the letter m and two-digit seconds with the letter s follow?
1h37
